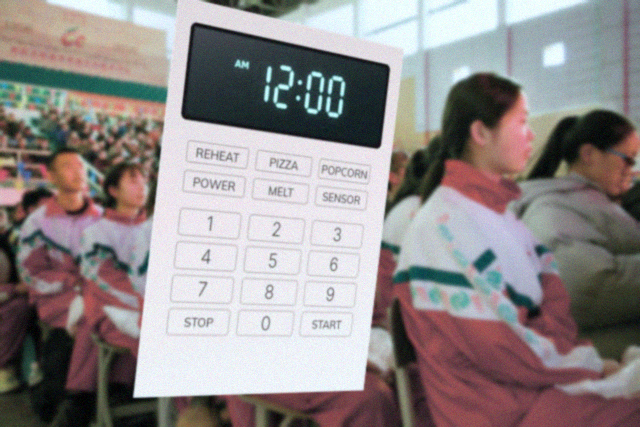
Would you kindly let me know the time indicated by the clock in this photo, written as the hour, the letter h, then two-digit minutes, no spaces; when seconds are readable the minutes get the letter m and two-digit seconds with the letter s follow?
12h00
